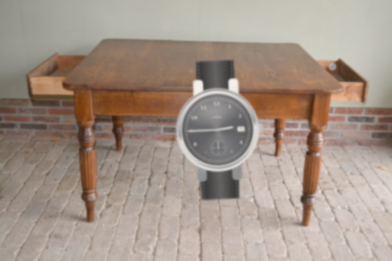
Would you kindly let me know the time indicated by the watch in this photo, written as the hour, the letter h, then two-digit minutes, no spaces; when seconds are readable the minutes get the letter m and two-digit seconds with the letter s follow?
2h45
